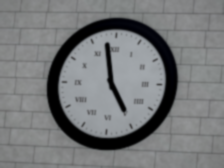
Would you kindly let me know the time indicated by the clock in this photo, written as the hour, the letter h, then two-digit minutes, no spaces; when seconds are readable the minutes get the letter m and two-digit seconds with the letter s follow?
4h58
